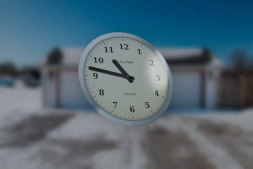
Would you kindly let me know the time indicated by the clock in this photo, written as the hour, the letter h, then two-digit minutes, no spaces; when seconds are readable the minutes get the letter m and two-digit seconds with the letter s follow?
10h47
